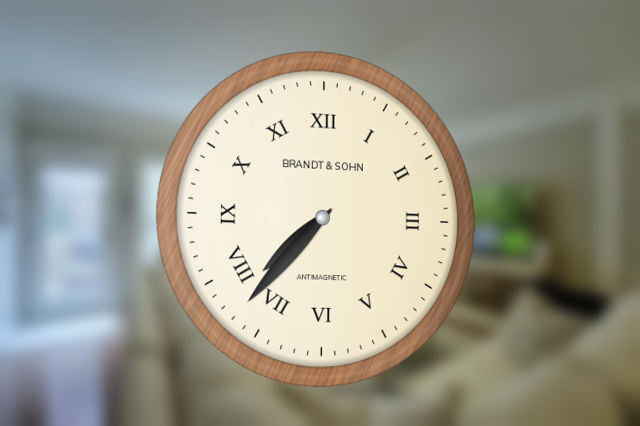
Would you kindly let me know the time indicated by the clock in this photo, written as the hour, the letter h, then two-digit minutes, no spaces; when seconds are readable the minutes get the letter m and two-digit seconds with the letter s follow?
7h37
